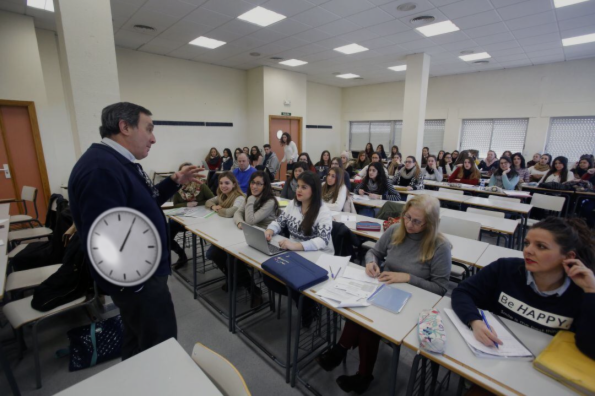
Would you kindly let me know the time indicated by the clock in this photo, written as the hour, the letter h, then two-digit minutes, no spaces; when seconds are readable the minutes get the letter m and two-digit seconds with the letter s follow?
1h05
